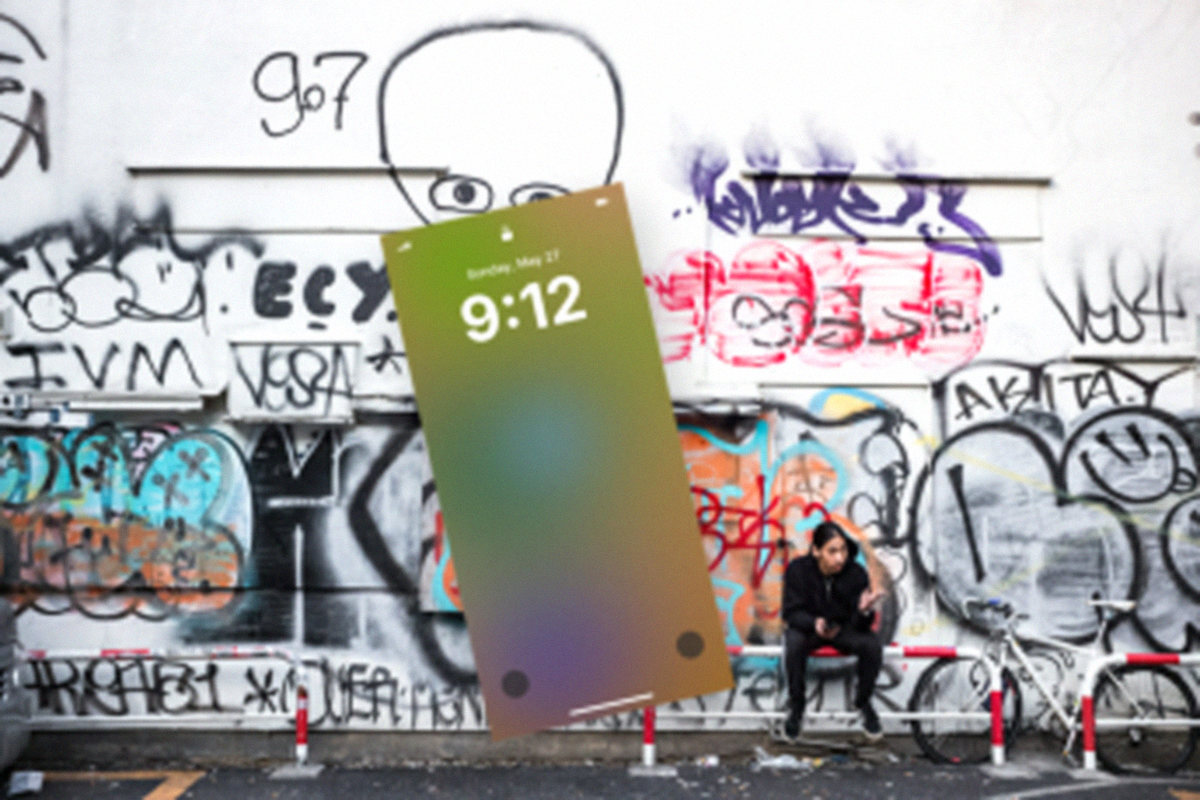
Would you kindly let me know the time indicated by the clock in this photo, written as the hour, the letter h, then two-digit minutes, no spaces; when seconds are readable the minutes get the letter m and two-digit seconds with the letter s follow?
9h12
